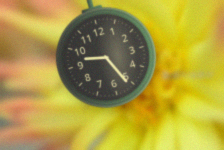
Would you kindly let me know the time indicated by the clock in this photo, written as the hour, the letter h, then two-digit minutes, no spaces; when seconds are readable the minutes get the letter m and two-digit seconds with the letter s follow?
9h26
